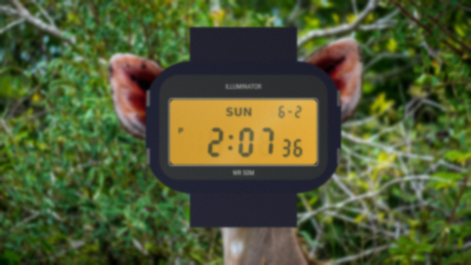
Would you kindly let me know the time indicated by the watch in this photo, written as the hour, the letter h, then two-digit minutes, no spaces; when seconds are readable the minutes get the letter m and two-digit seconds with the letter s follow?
2h07m36s
